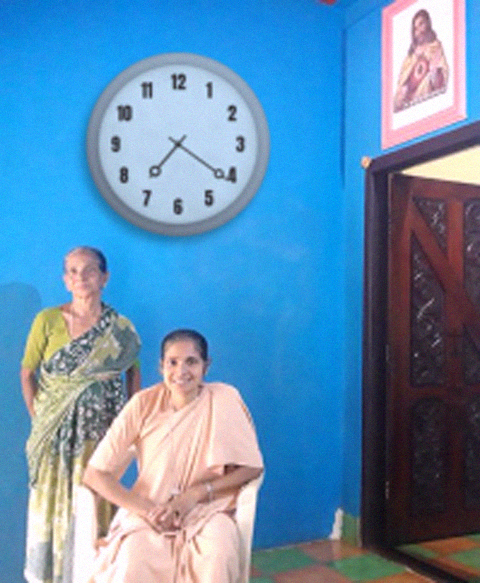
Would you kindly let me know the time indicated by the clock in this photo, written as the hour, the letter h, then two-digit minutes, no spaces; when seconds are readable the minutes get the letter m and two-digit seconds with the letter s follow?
7h21
